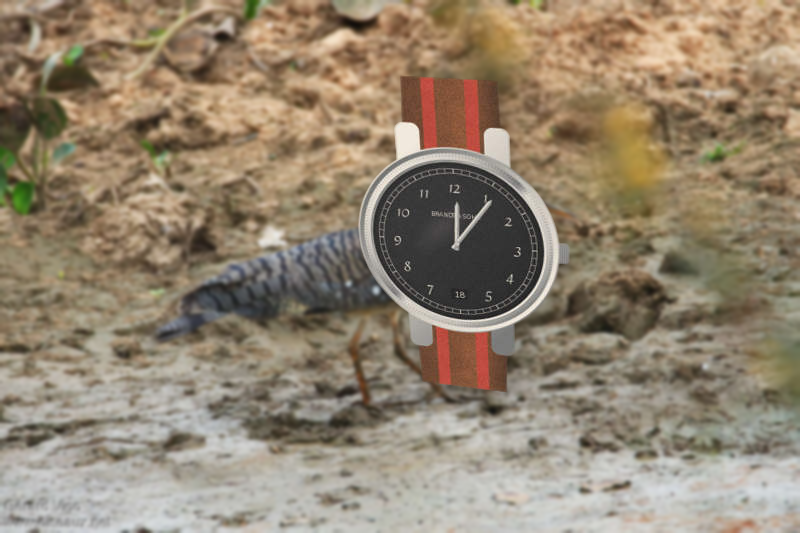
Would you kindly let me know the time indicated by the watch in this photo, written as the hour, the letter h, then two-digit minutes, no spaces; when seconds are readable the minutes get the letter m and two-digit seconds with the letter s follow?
12h06
